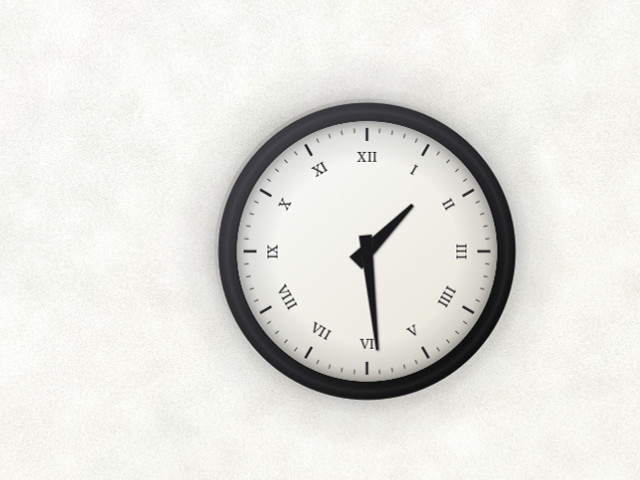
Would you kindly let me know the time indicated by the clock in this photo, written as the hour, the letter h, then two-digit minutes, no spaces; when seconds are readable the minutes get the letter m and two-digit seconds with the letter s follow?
1h29
